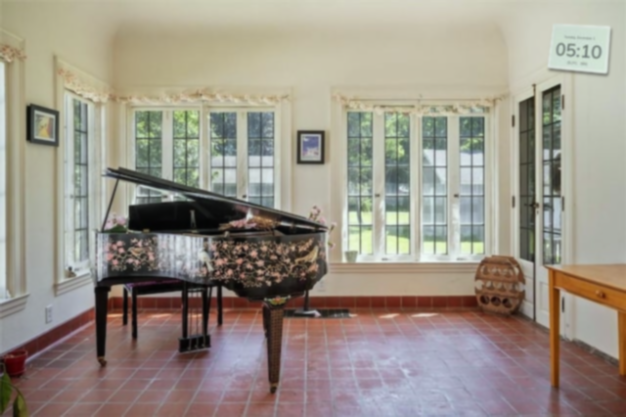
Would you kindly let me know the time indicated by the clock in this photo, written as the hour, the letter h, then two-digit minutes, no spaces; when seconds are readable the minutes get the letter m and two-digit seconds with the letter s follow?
5h10
